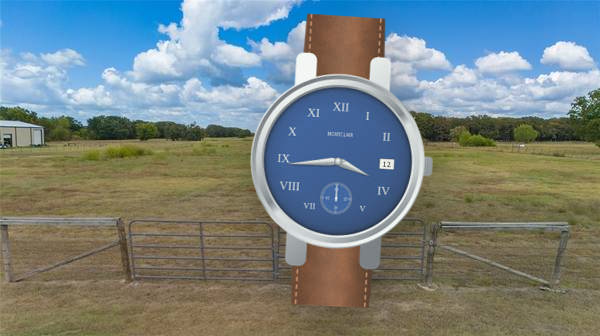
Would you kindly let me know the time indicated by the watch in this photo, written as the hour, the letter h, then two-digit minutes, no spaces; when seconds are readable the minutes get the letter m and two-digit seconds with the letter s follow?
3h44
